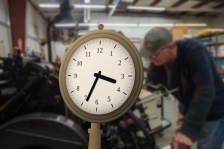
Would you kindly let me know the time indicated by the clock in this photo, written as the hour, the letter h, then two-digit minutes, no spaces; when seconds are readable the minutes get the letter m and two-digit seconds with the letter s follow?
3h34
